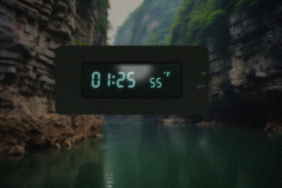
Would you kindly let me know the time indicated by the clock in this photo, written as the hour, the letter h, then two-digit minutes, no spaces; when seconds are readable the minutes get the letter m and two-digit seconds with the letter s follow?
1h25
